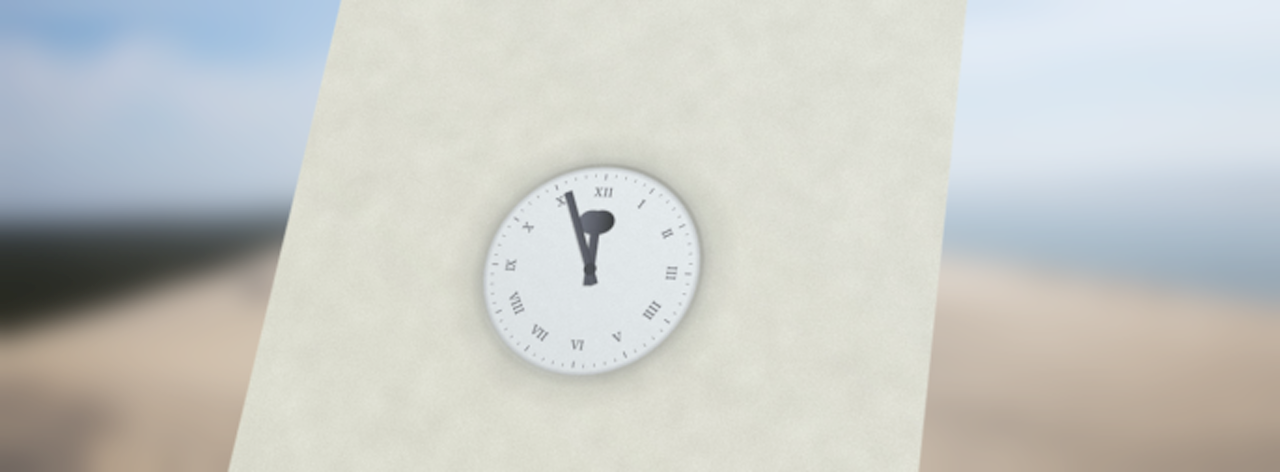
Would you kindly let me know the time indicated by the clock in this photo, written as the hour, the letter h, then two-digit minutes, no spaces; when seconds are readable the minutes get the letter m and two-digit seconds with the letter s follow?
11h56
